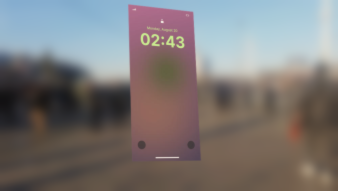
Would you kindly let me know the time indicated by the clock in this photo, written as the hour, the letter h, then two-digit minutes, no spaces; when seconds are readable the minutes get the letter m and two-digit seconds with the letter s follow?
2h43
